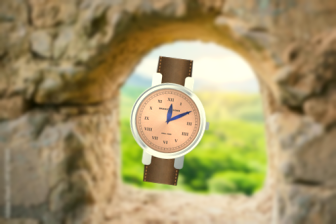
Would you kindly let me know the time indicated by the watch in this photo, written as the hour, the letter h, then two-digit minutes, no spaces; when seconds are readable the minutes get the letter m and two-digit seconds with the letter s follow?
12h10
